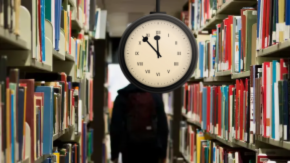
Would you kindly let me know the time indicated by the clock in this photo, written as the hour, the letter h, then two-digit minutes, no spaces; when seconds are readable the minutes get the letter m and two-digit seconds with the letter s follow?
11h53
